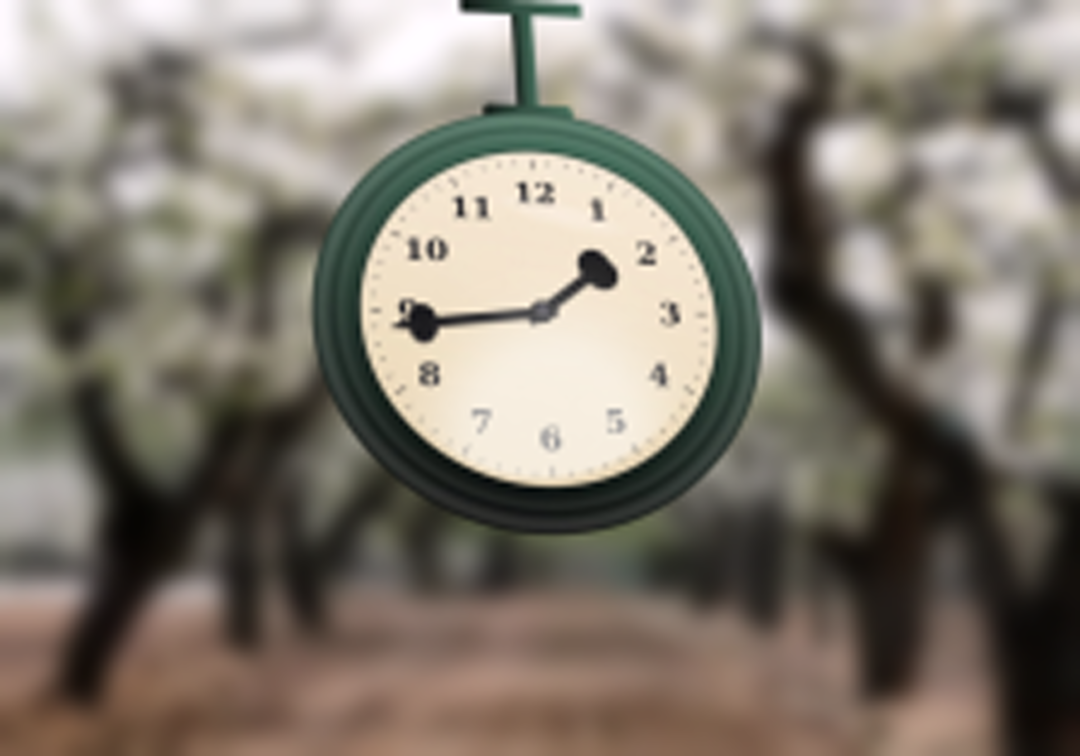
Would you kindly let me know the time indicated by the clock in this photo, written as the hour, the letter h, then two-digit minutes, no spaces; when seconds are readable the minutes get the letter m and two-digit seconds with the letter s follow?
1h44
